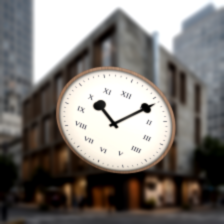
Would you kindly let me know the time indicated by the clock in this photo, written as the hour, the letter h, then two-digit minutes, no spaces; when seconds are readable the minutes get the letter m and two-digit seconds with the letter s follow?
10h06
